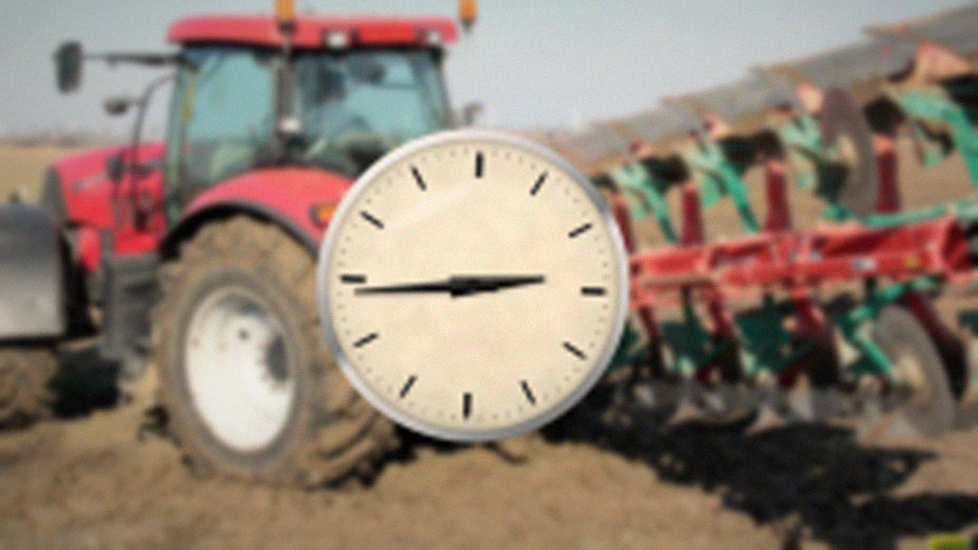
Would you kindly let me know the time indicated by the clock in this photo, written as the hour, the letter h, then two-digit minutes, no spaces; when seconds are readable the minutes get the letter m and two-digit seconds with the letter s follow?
2h44
